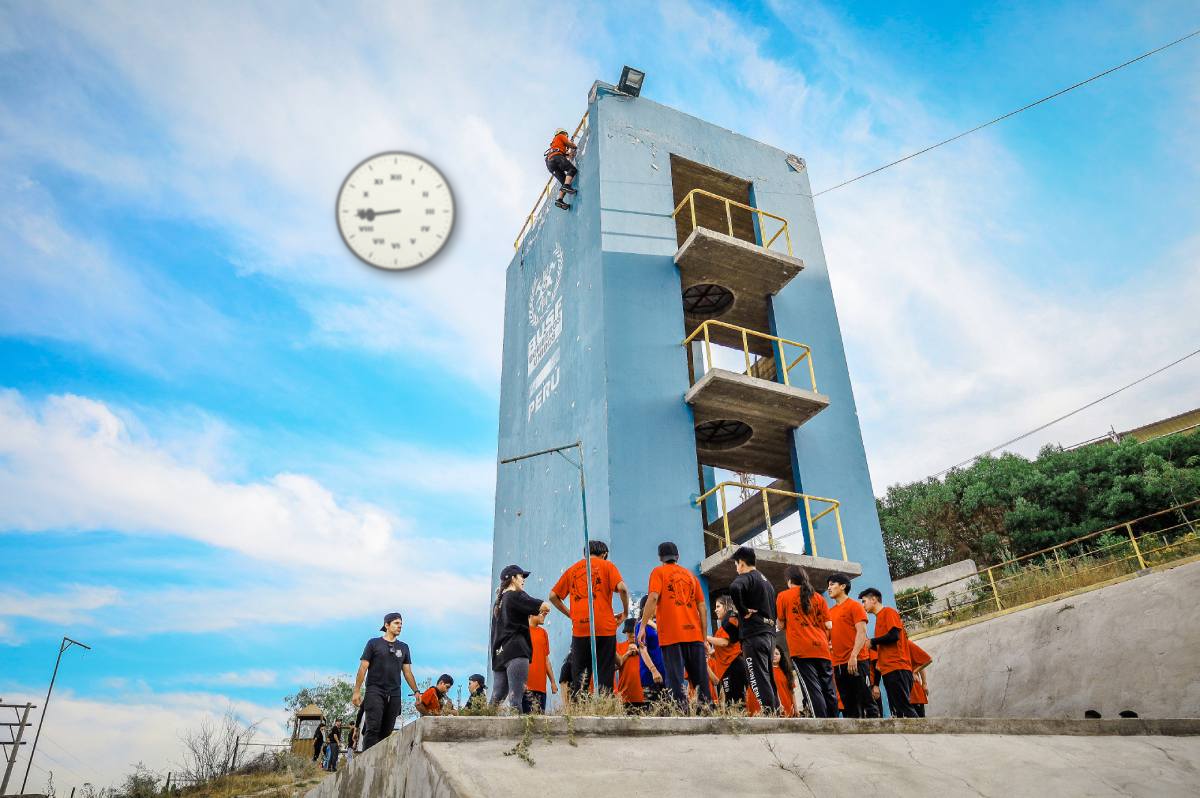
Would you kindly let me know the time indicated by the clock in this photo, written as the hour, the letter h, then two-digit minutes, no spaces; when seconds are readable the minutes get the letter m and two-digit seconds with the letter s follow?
8h44
